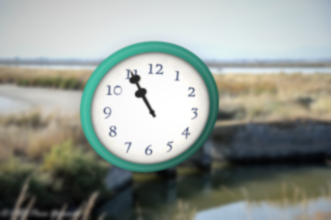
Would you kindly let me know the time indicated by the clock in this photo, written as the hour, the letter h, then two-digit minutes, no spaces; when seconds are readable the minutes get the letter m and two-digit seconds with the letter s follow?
10h55
